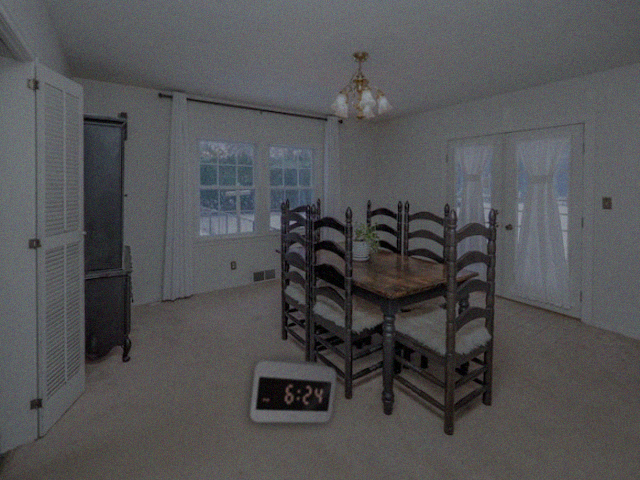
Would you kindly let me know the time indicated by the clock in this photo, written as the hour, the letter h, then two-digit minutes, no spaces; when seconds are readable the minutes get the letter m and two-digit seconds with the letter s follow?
6h24
